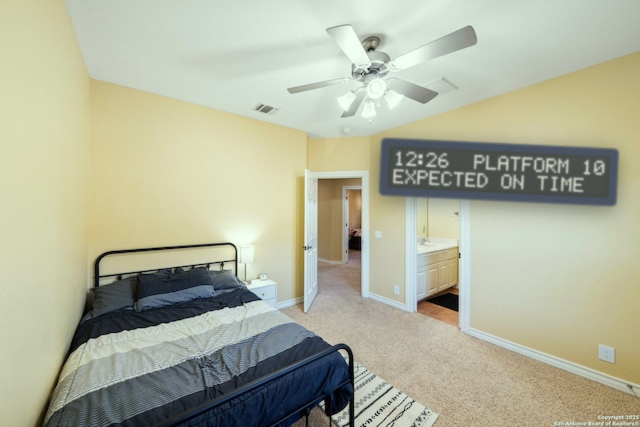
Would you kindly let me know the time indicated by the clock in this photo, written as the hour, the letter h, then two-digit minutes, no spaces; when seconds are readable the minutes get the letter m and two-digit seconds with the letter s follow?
12h26
